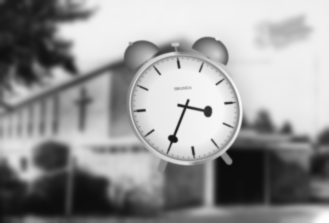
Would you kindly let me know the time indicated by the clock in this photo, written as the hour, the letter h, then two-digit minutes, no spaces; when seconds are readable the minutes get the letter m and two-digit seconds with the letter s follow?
3h35
